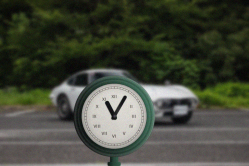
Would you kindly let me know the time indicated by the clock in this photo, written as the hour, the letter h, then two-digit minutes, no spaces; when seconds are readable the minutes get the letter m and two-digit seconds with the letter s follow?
11h05
